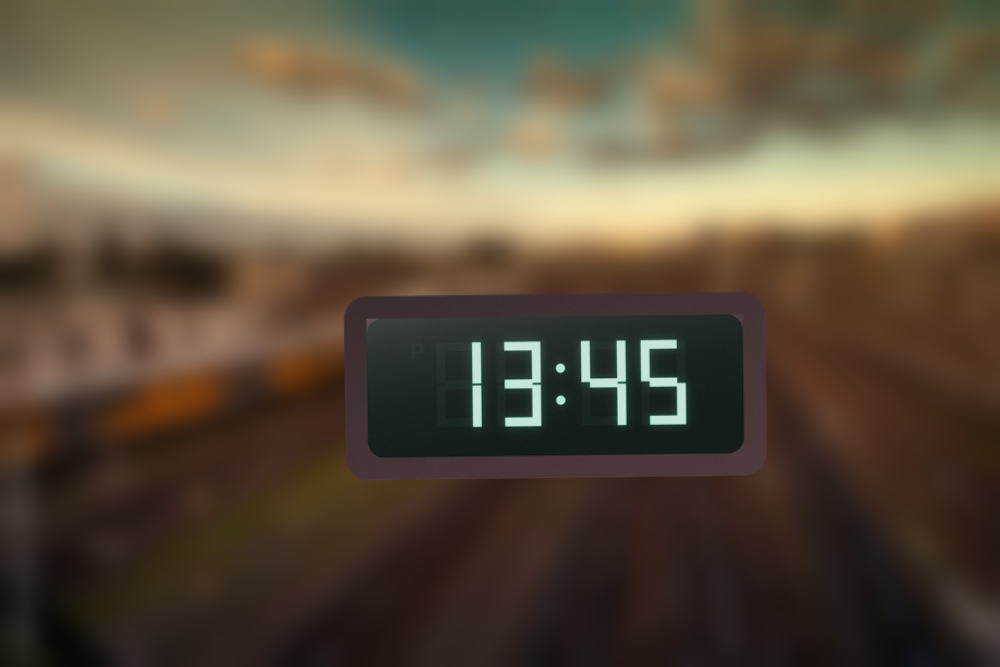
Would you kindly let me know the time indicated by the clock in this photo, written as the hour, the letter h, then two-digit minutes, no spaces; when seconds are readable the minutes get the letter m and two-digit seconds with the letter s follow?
13h45
